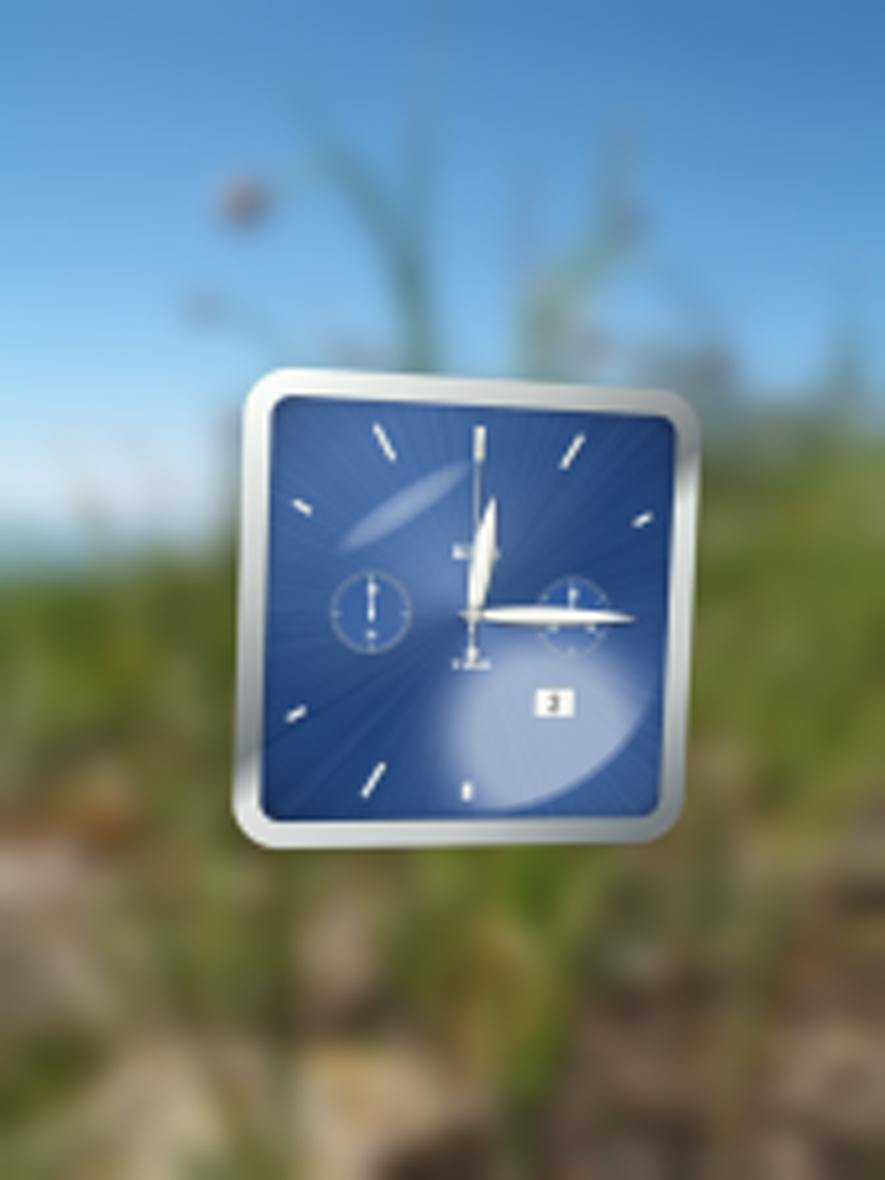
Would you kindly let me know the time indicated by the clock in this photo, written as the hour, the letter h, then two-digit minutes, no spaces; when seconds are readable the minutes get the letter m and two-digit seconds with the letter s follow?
12h15
